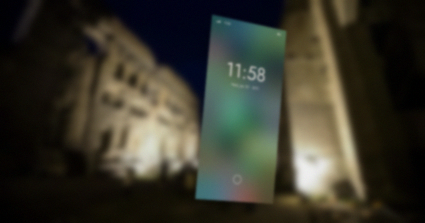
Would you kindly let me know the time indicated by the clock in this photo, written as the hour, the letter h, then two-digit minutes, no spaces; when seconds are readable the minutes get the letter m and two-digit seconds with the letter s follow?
11h58
